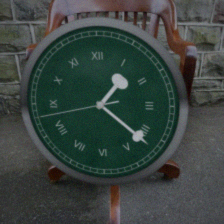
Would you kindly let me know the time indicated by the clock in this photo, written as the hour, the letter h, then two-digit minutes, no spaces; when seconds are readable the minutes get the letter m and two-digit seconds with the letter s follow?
1h21m43s
